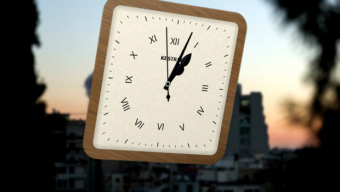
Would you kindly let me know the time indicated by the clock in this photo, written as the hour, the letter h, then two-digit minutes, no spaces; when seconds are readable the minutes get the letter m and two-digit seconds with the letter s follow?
1h02m58s
